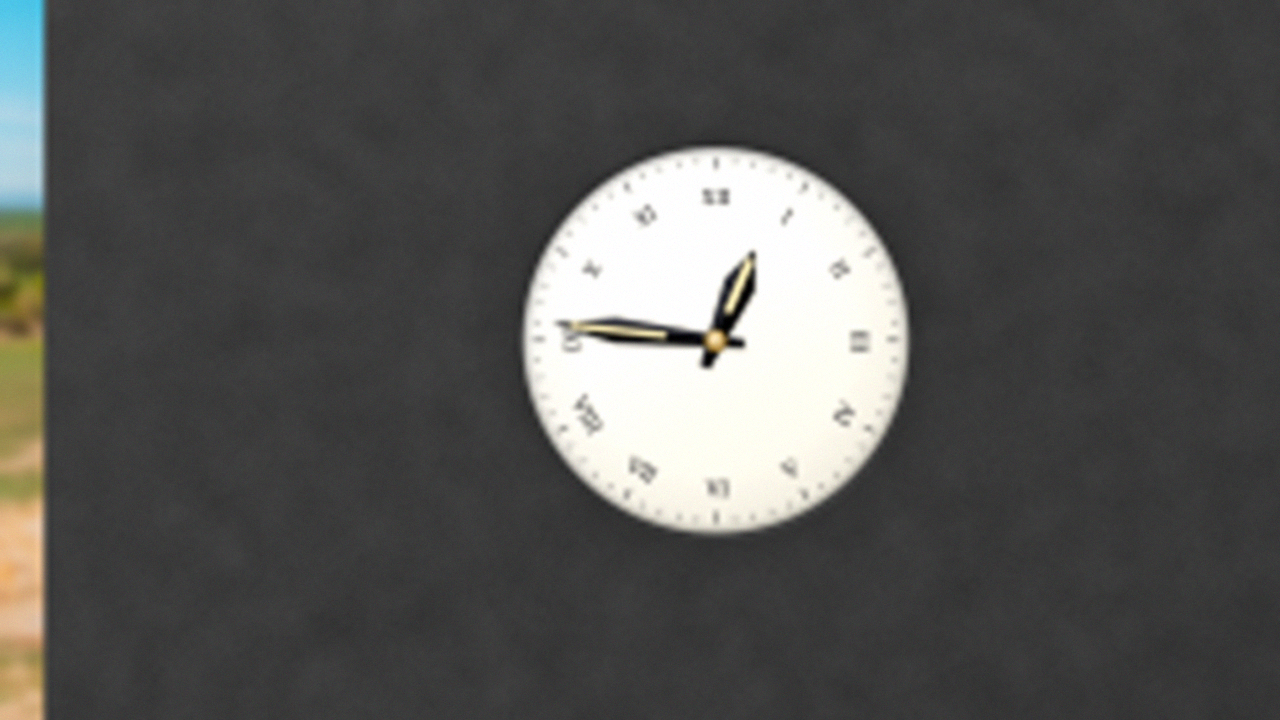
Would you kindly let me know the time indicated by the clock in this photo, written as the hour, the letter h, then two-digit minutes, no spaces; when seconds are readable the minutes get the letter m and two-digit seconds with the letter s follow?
12h46
